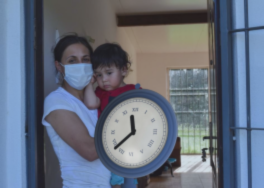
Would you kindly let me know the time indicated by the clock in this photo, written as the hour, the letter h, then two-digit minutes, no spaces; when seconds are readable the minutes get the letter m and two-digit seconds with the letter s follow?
11h38
